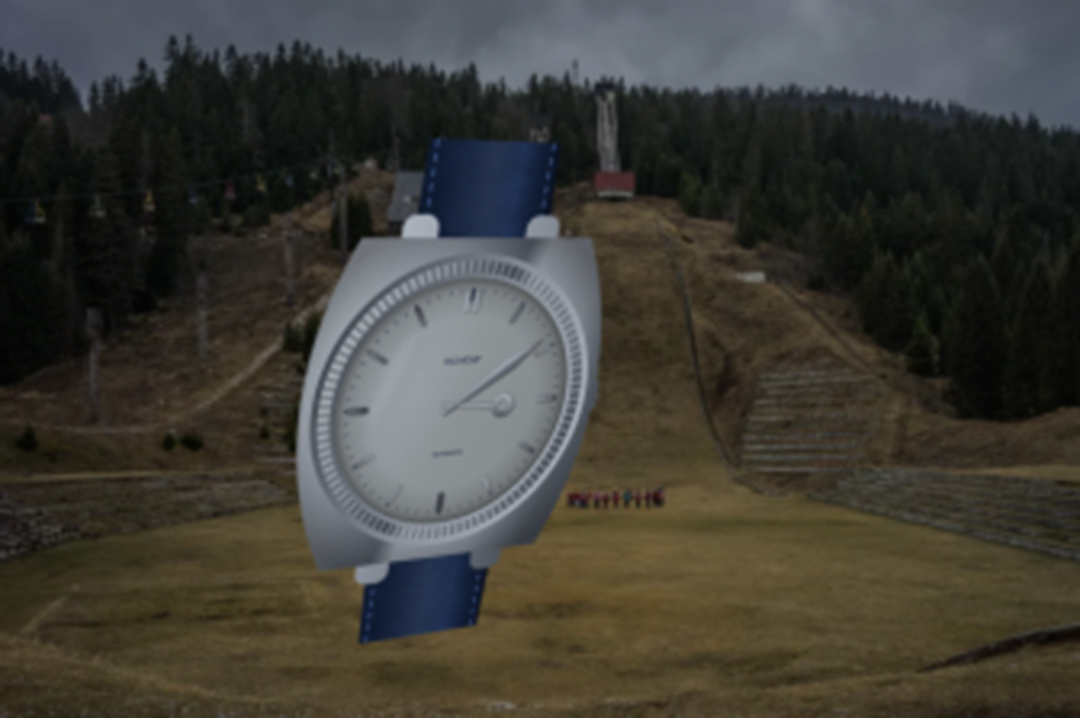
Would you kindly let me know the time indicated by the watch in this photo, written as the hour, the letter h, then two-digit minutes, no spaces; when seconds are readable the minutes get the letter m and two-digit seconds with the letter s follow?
3h09
